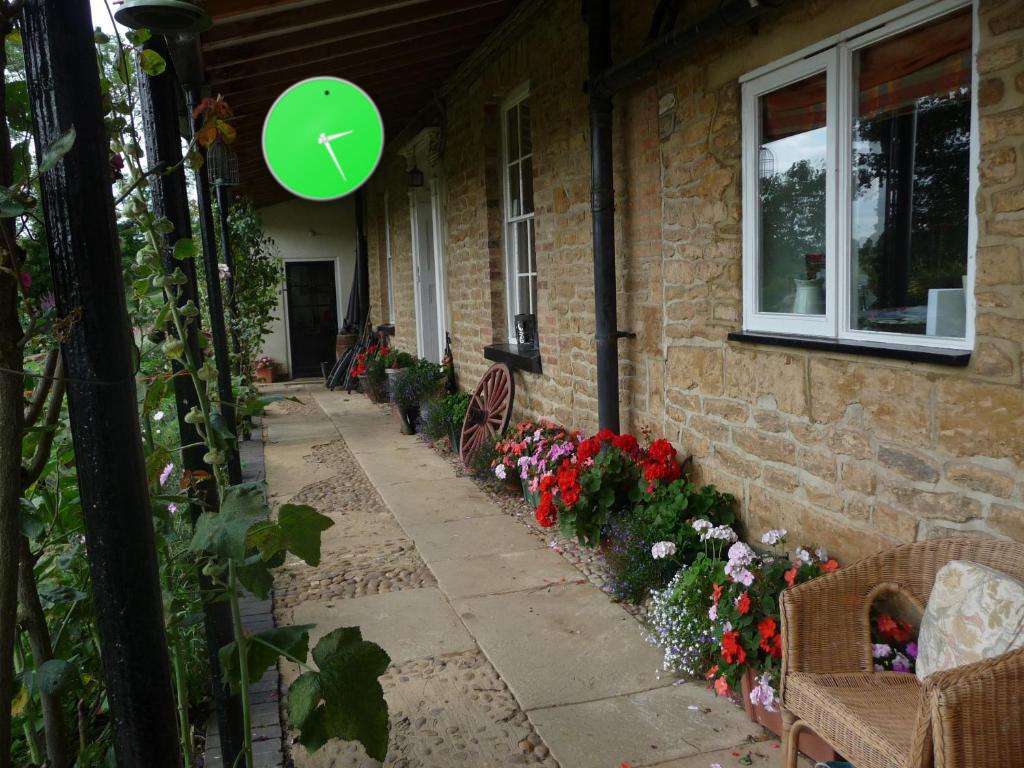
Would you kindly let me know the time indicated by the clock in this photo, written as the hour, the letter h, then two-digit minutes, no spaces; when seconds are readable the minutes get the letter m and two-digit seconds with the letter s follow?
2h25
